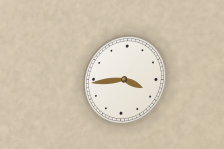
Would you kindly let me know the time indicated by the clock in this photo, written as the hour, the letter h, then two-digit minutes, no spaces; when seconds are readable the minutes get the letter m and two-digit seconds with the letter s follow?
3h44
